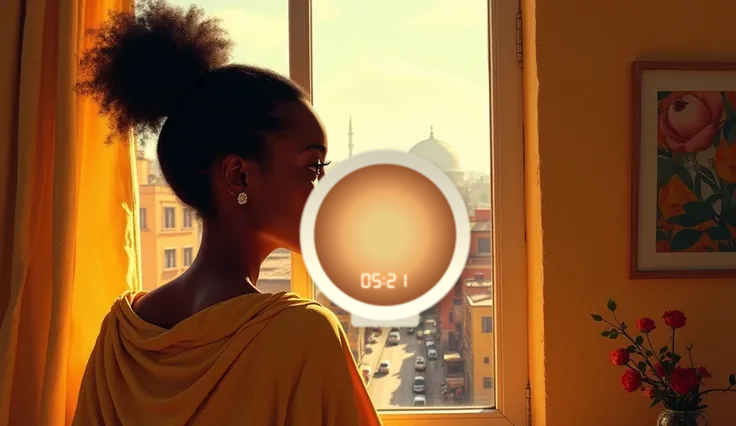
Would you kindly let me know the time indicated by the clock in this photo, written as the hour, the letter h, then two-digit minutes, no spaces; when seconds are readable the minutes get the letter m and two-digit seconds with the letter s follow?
5h21
